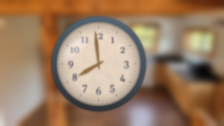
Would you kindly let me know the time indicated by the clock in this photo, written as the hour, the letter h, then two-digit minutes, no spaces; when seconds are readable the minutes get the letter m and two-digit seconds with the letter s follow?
7h59
